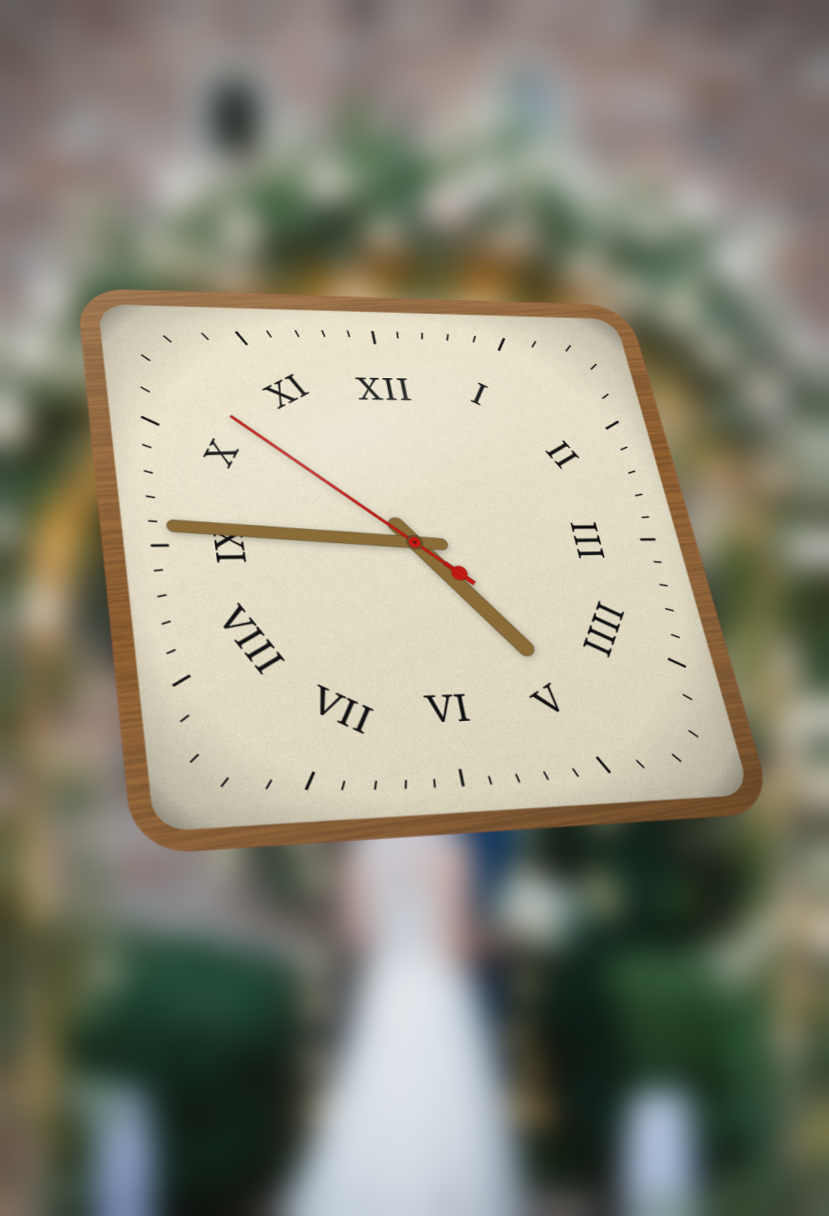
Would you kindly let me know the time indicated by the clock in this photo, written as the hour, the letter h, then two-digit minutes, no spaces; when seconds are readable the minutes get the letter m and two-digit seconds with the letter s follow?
4h45m52s
